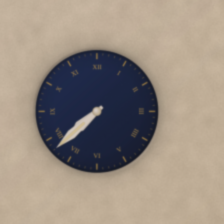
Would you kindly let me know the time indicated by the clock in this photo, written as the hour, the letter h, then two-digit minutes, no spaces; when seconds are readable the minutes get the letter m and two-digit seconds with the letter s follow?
7h38
